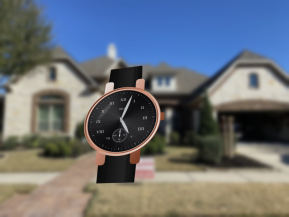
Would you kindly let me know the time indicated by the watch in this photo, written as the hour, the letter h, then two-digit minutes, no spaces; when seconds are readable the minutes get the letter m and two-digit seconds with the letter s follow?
5h03
